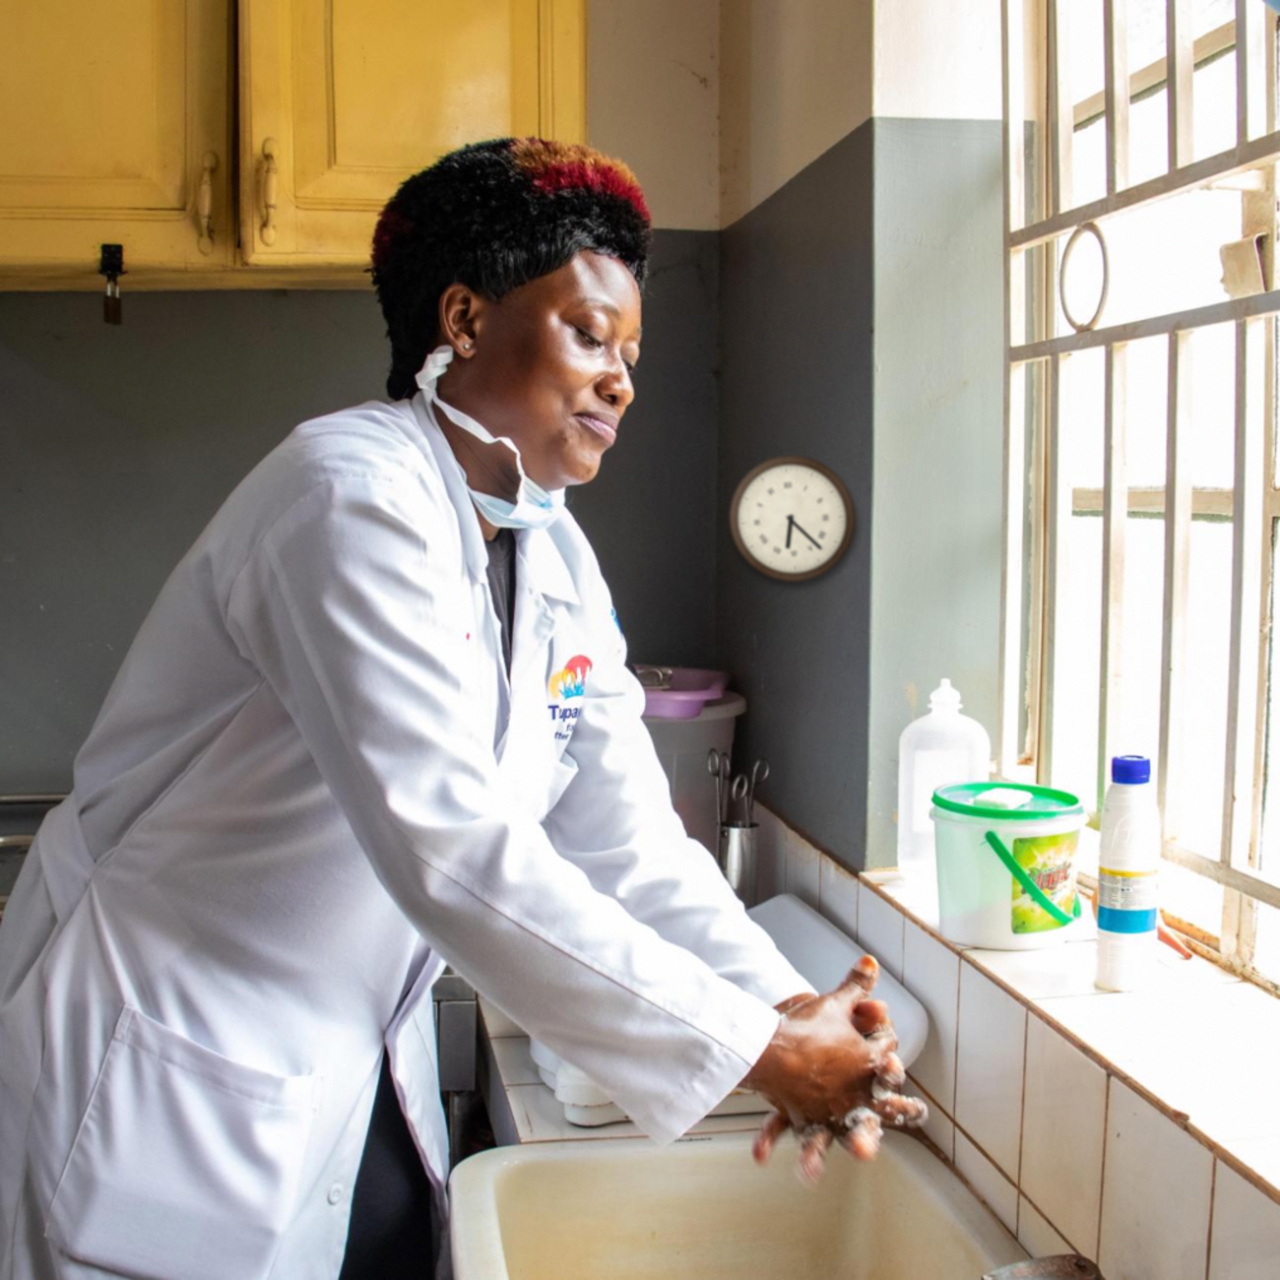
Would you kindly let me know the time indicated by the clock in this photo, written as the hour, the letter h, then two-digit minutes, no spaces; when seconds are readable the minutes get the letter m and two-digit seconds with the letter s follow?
6h23
